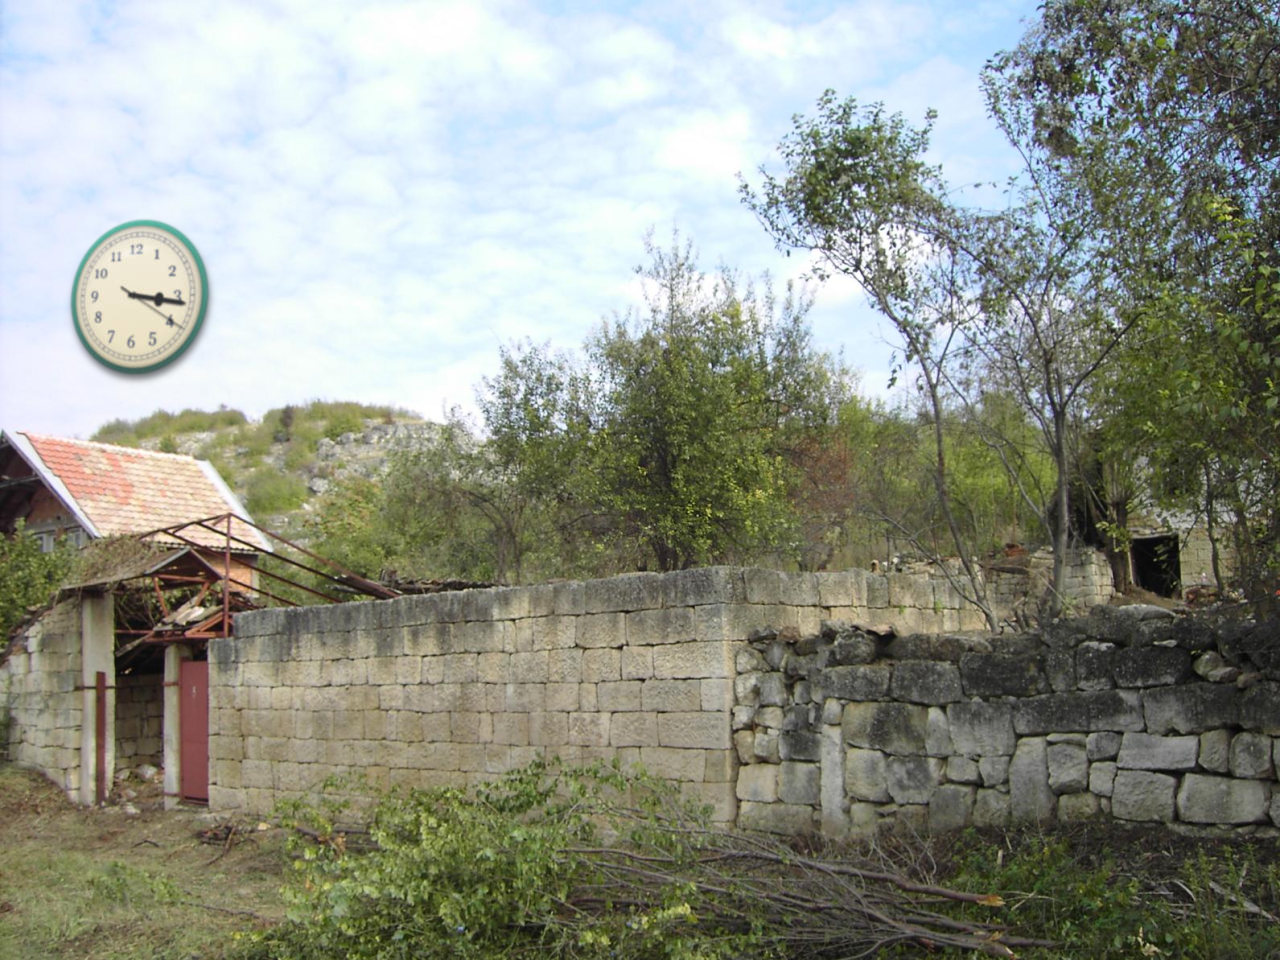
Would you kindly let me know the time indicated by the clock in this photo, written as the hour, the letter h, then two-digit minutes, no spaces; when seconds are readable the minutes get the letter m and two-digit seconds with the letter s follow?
3h16m20s
